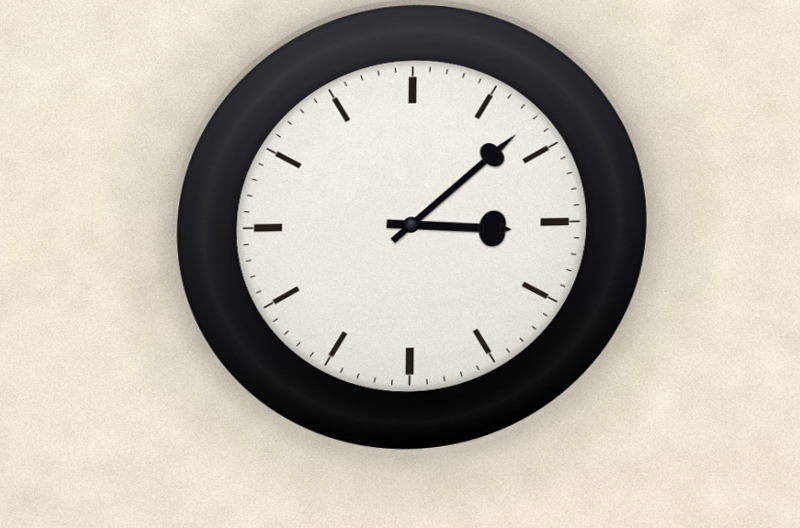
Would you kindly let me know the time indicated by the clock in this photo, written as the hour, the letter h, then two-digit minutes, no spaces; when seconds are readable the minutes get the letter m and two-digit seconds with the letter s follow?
3h08
